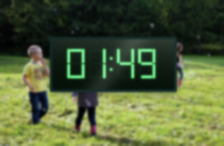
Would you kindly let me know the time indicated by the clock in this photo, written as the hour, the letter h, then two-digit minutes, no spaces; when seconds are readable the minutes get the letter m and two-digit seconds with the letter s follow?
1h49
